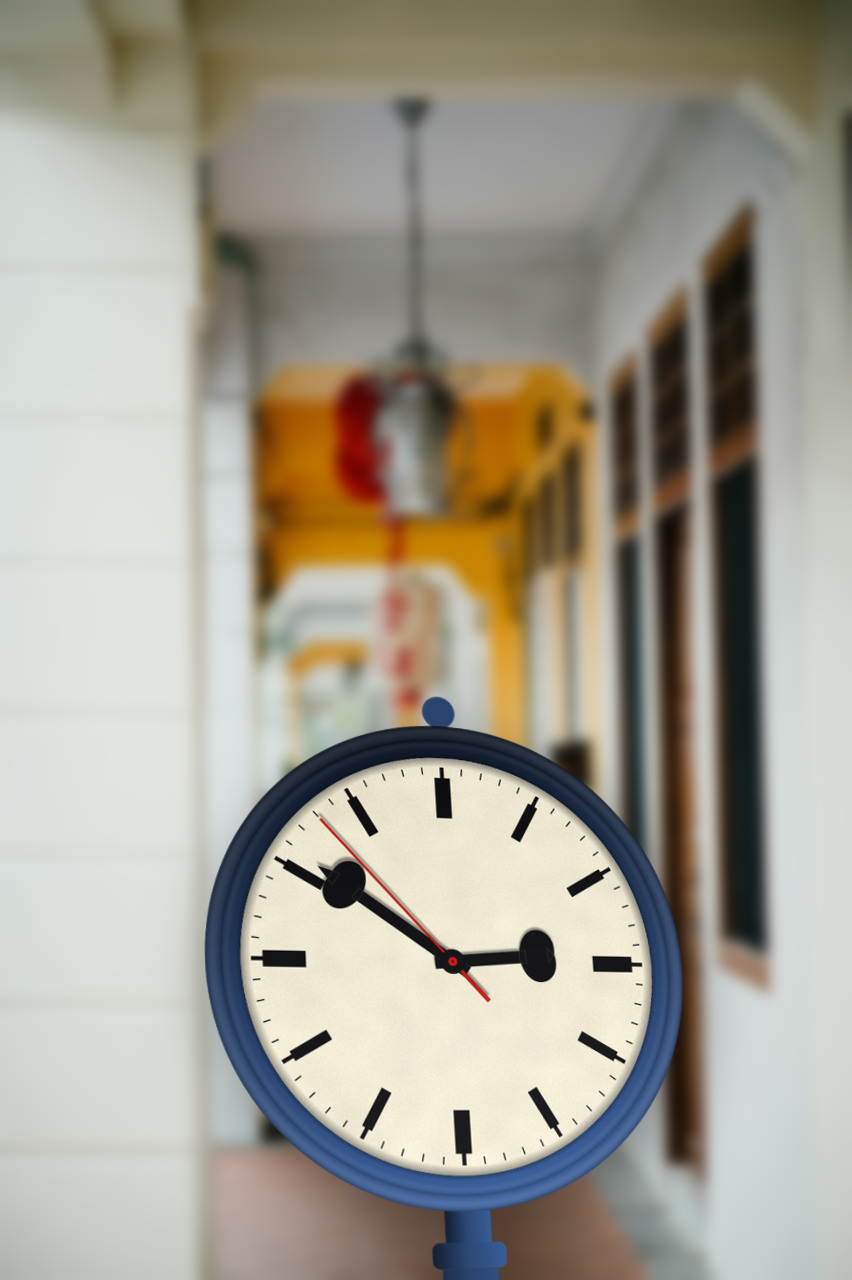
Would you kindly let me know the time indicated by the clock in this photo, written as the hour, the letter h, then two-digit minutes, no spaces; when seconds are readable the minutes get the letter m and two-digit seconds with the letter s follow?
2h50m53s
